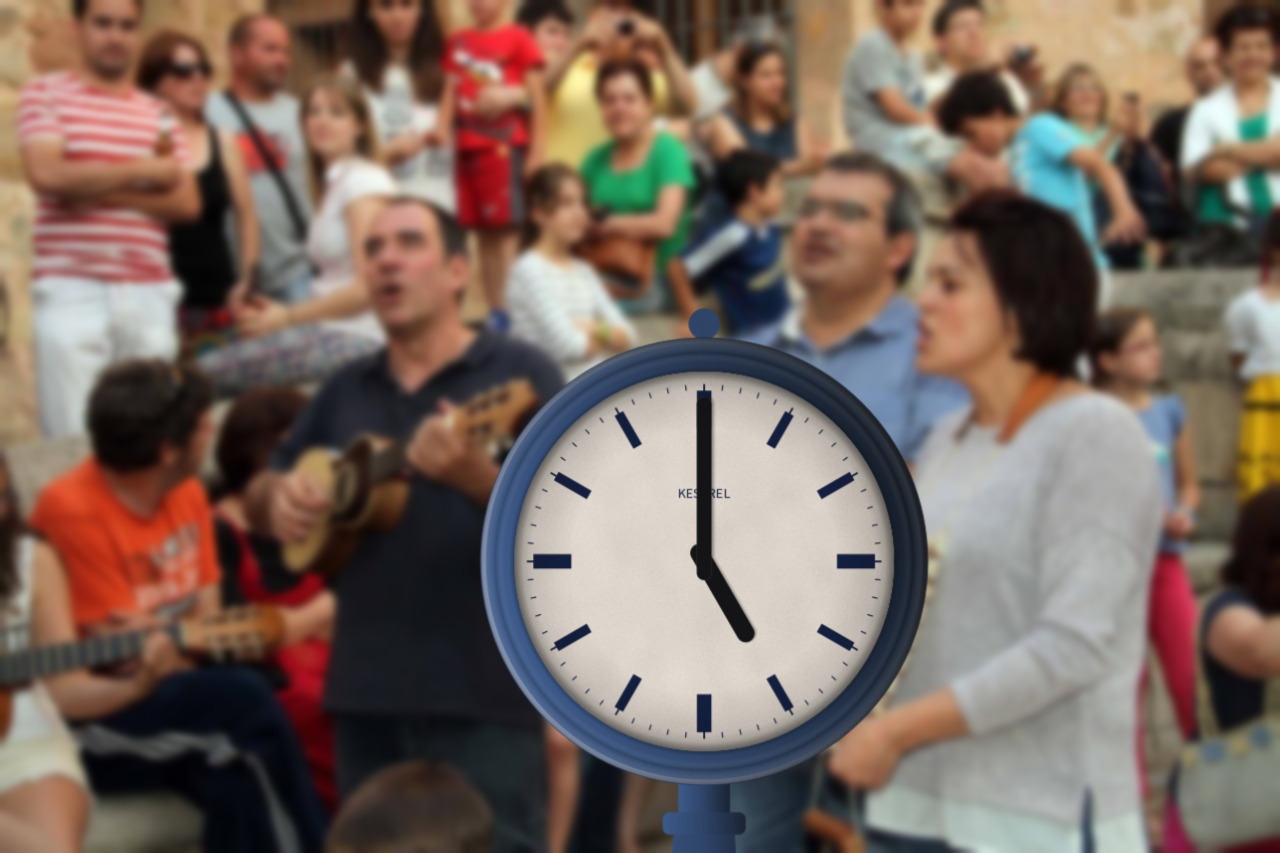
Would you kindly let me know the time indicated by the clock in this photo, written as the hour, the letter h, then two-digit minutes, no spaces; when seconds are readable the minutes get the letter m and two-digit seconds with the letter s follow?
5h00
